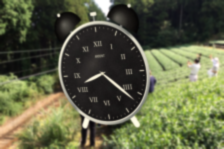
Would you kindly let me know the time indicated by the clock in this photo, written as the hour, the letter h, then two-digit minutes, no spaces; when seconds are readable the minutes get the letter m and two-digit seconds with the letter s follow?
8h22
